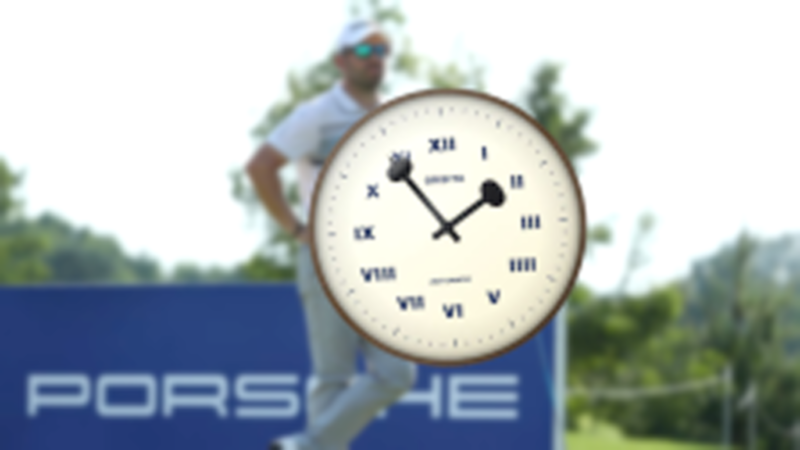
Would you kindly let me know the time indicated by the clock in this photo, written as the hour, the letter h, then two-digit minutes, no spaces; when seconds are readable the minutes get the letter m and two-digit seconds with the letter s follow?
1h54
